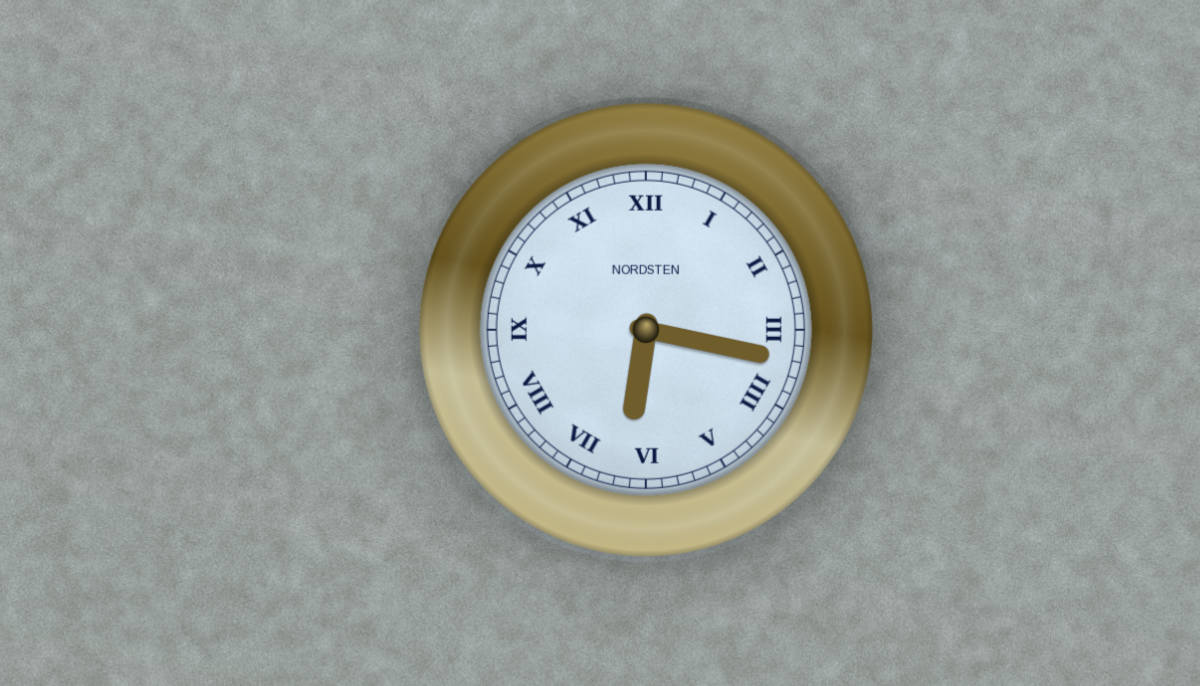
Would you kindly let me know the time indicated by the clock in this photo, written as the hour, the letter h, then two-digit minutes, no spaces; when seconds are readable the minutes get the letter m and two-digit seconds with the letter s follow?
6h17
